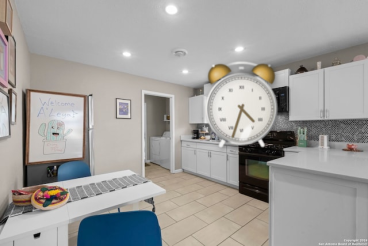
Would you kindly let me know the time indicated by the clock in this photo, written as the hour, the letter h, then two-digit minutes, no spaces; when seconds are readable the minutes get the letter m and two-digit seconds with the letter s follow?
4h33
